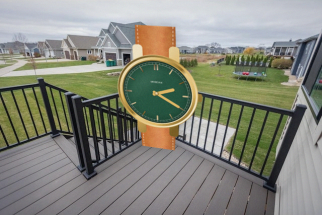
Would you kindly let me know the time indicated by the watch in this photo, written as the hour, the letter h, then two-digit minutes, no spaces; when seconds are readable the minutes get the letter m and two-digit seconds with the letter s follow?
2h20
